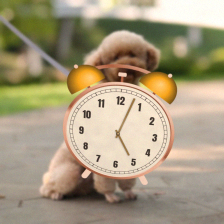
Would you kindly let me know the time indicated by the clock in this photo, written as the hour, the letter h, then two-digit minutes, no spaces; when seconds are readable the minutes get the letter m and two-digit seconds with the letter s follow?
5h03
